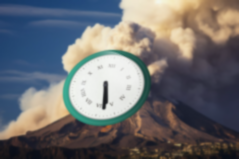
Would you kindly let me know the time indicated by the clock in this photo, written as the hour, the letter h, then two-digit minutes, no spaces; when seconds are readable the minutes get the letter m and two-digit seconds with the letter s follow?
5h28
